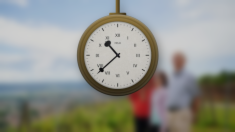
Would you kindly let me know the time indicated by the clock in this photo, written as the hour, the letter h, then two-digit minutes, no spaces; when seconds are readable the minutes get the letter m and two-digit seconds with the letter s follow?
10h38
